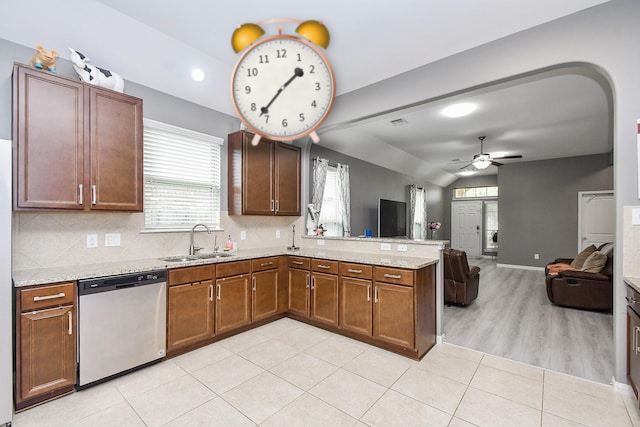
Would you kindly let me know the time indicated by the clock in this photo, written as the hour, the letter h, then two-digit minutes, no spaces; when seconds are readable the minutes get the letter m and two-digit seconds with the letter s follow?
1h37
